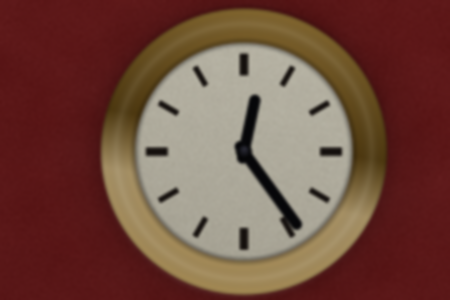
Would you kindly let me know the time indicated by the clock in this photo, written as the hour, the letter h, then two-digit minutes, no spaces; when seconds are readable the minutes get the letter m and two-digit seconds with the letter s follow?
12h24
